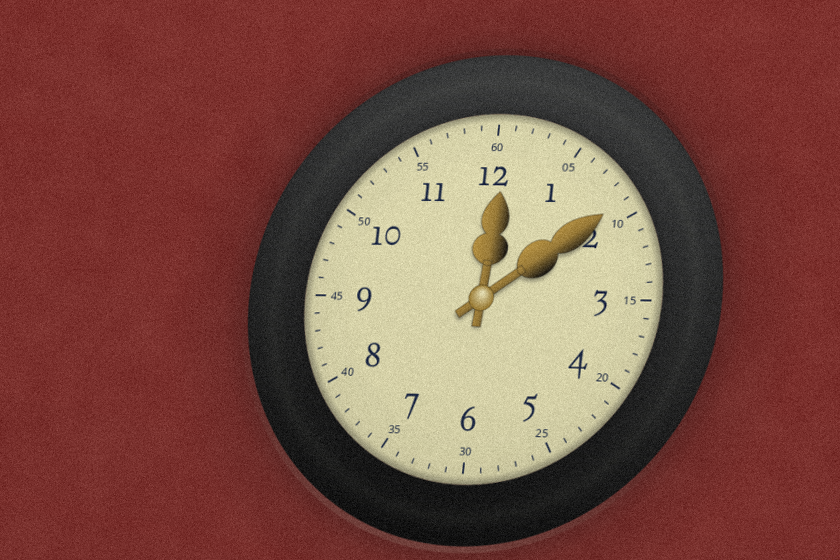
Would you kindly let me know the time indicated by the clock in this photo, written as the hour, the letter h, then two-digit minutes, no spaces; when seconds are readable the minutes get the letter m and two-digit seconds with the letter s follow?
12h09
